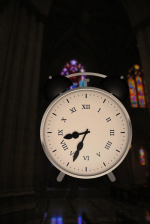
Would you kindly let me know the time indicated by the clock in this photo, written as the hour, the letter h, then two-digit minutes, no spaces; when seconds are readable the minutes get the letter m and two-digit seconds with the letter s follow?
8h34
